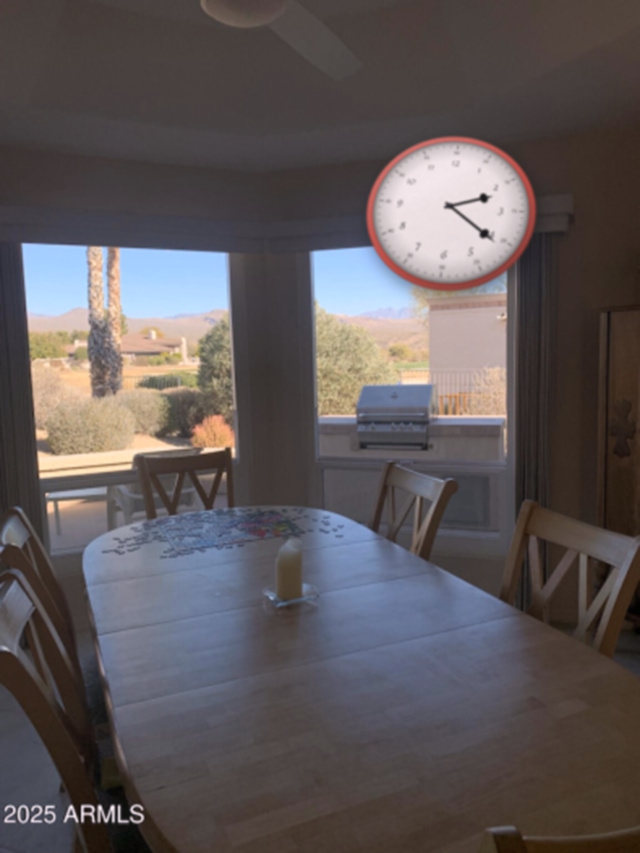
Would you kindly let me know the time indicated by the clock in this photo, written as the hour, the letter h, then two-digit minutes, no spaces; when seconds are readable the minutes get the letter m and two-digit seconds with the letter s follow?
2h21
